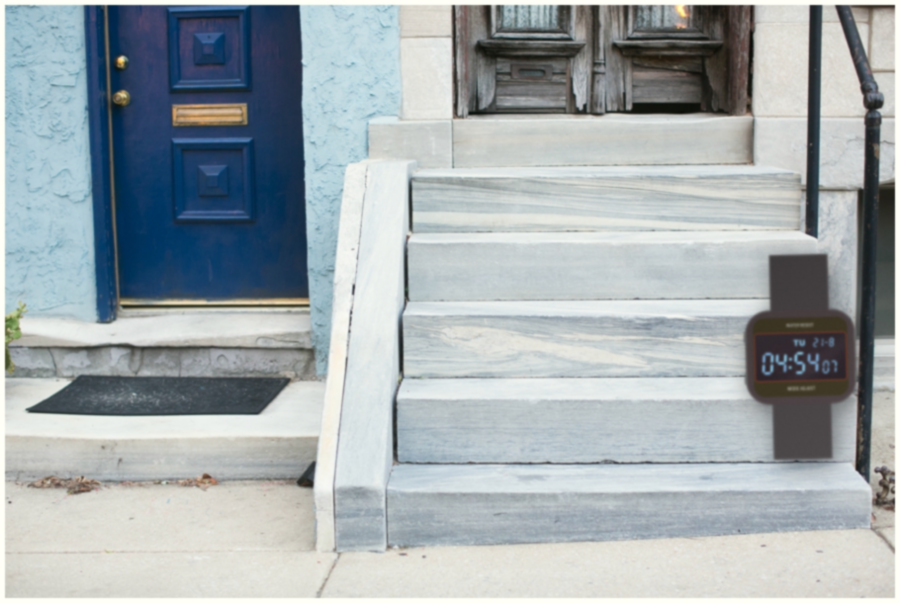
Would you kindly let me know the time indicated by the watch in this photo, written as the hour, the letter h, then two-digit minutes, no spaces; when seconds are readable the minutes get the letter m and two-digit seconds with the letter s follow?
4h54m07s
